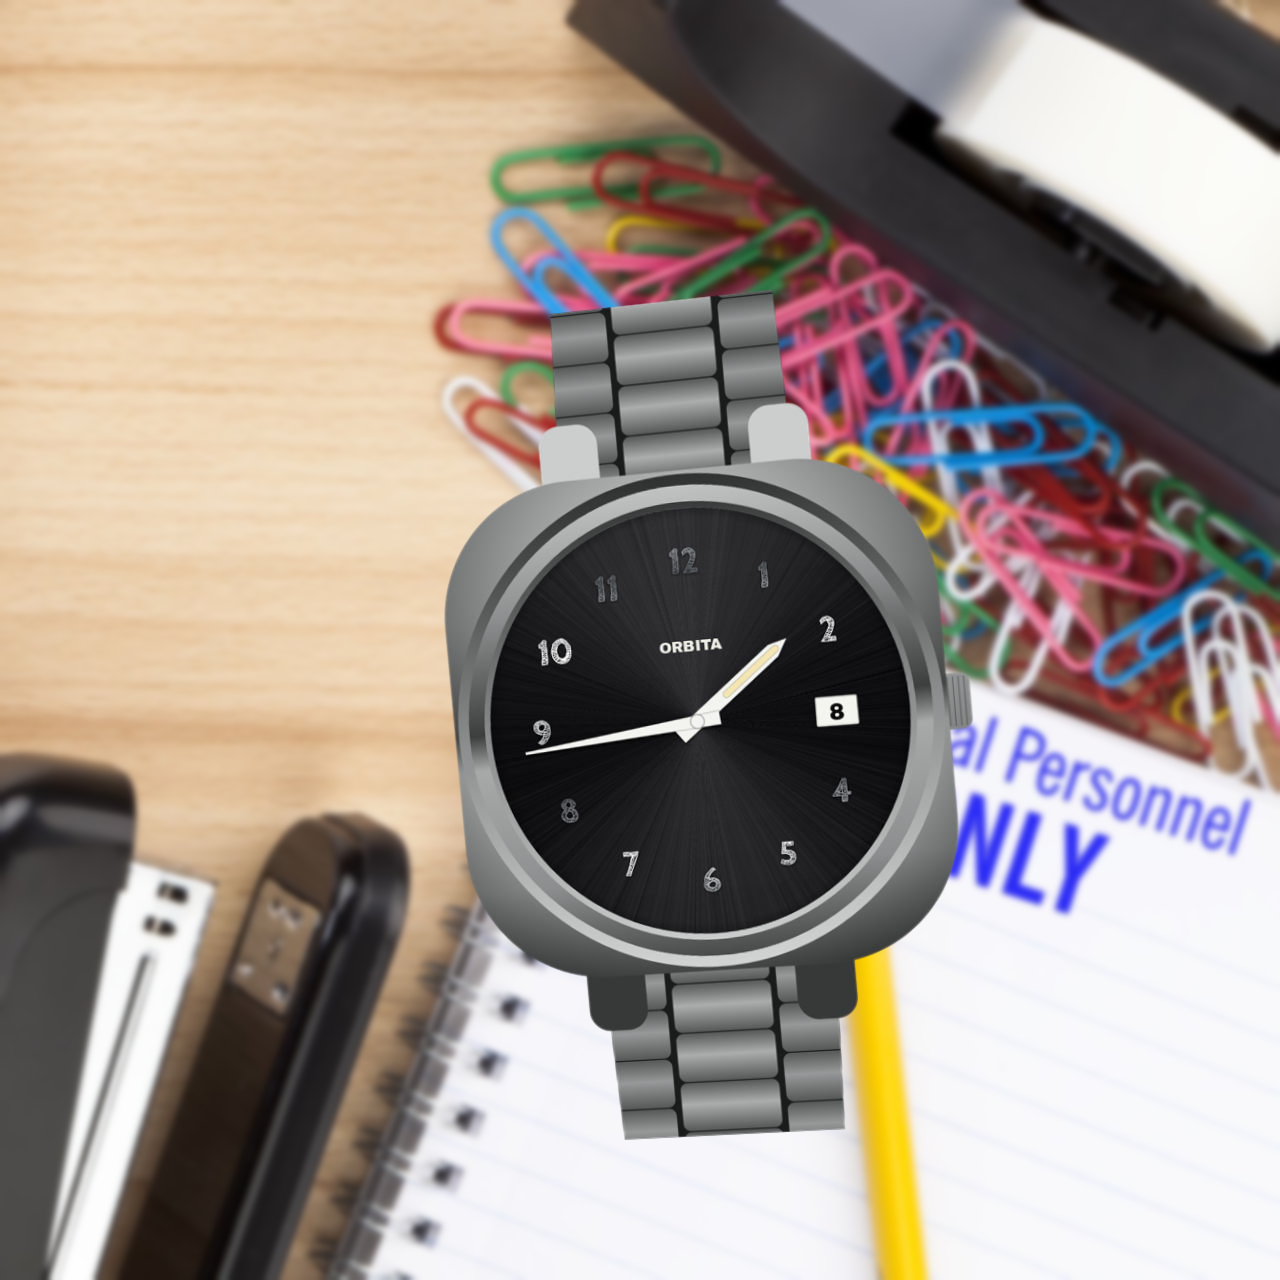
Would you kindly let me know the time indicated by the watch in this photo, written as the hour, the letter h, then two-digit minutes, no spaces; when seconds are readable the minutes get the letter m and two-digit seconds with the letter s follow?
1h44
